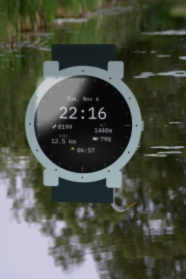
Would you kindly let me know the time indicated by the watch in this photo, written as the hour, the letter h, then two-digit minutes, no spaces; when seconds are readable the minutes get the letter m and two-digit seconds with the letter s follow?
22h16
